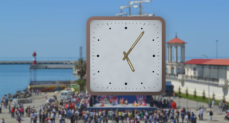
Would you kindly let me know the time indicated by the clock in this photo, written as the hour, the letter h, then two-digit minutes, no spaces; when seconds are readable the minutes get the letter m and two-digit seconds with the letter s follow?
5h06
